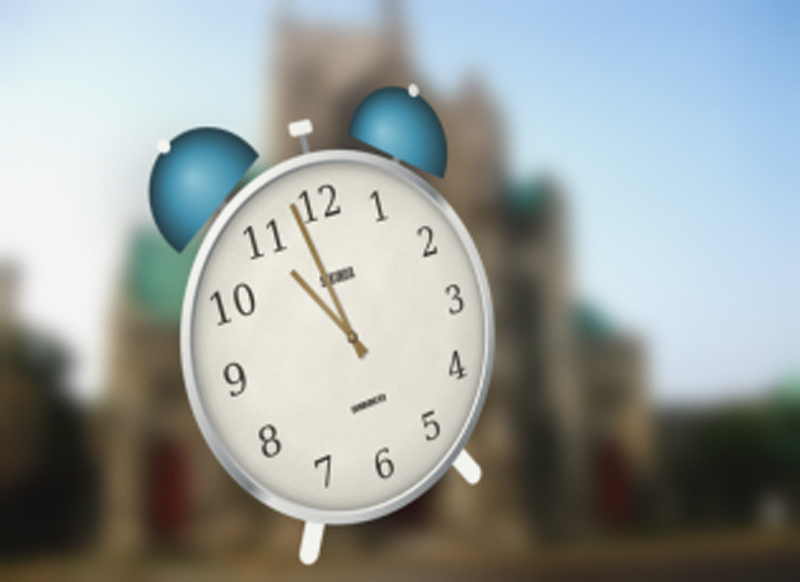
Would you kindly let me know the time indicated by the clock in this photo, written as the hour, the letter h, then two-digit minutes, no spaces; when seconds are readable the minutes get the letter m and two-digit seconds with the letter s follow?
10h58
